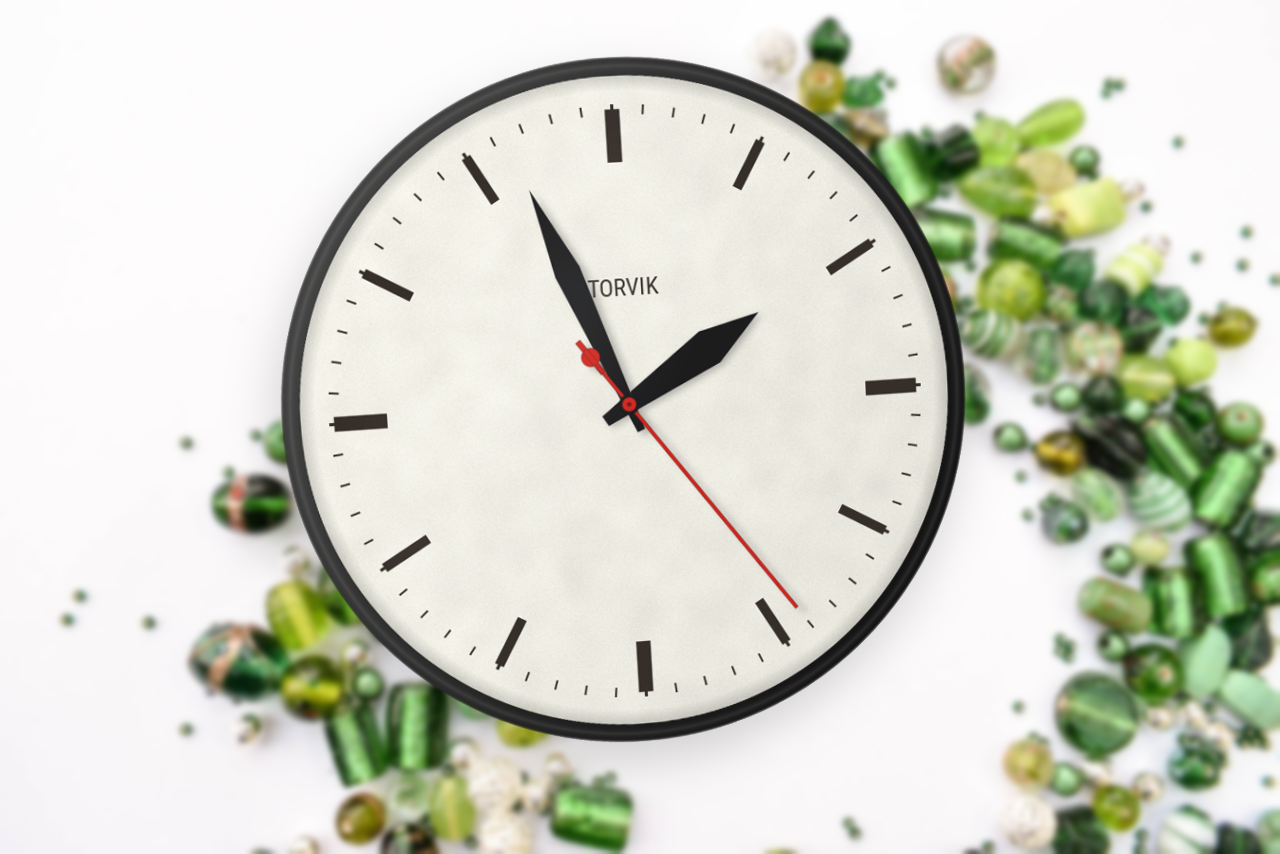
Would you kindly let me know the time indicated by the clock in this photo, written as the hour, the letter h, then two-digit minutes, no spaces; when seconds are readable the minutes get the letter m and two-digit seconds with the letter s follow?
1h56m24s
